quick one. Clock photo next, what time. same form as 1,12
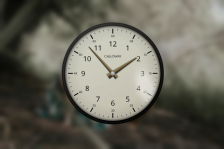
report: 1,53
